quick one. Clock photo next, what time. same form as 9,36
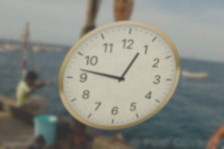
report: 12,47
